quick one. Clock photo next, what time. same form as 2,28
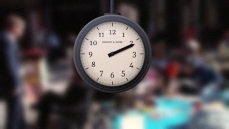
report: 2,11
